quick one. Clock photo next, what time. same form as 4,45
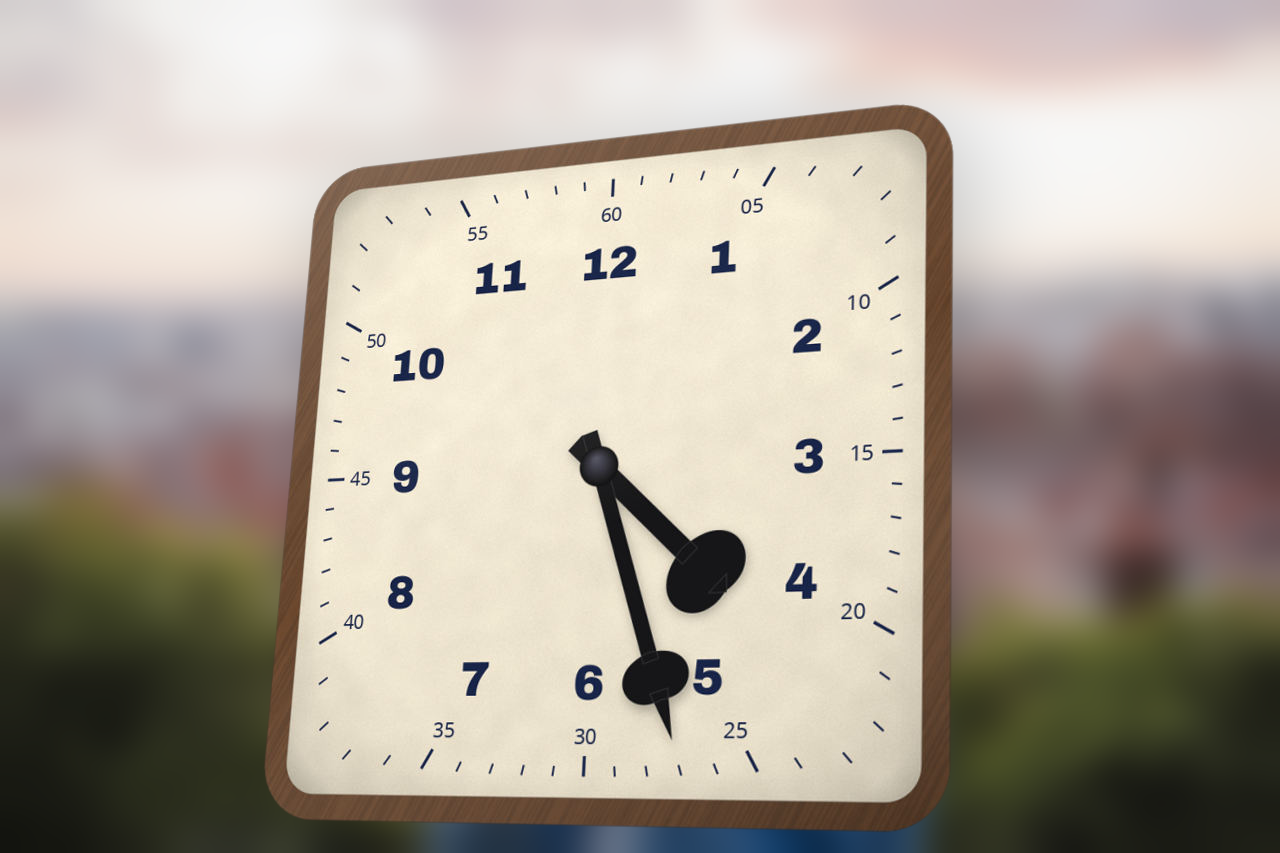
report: 4,27
